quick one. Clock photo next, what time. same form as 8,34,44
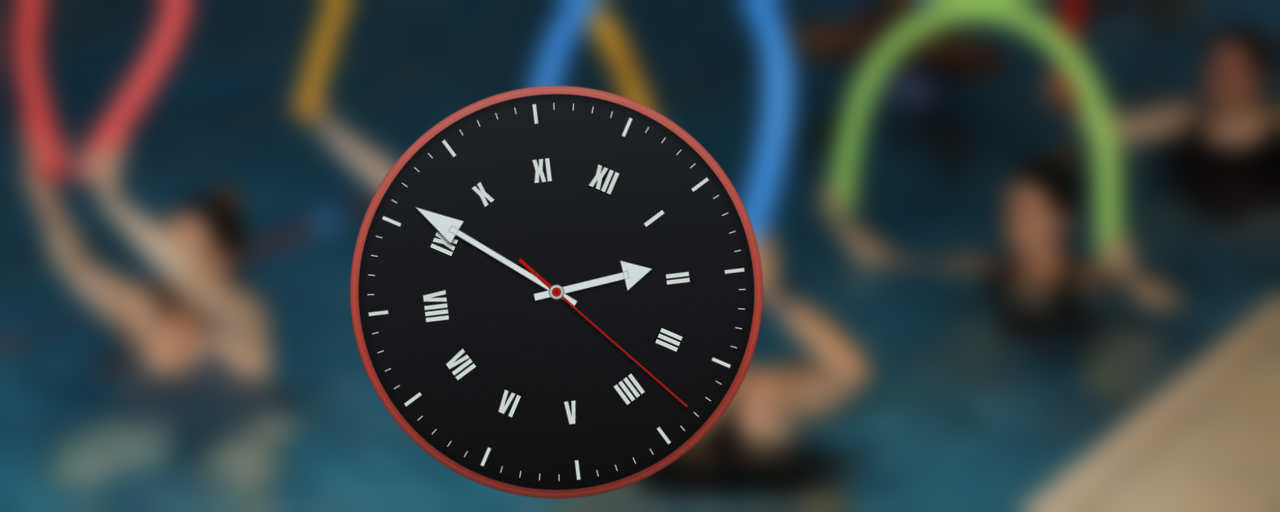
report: 1,46,18
